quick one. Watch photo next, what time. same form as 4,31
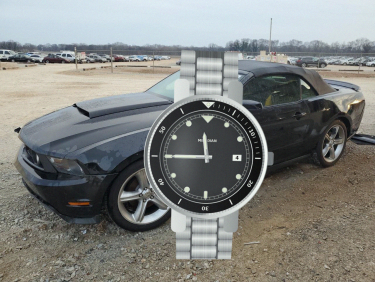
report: 11,45
